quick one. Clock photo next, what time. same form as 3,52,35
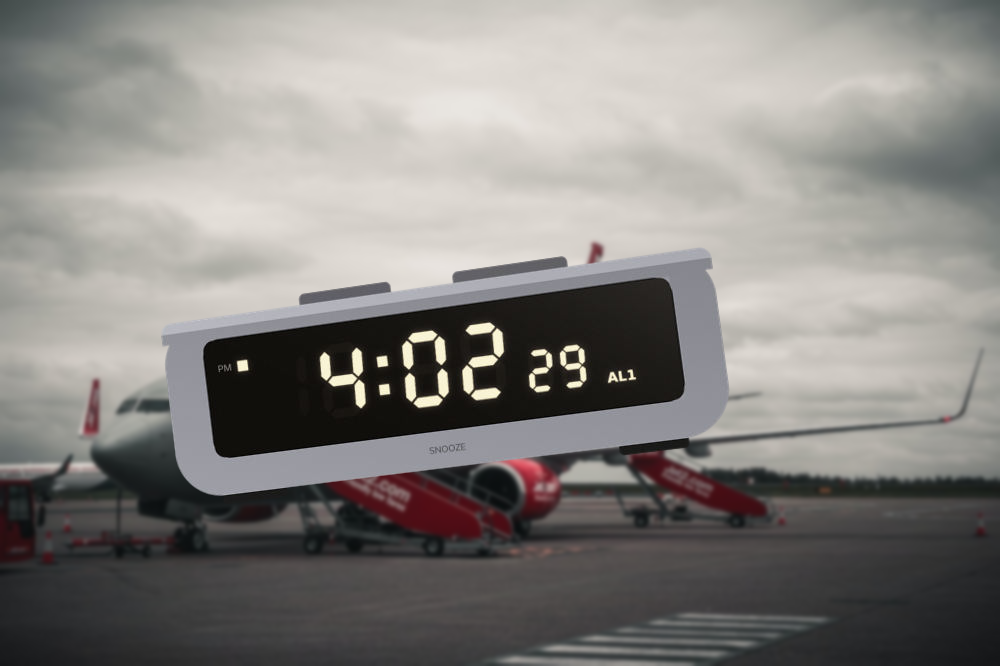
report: 4,02,29
